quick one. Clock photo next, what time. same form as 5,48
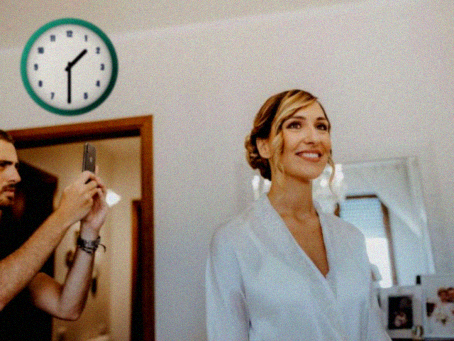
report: 1,30
